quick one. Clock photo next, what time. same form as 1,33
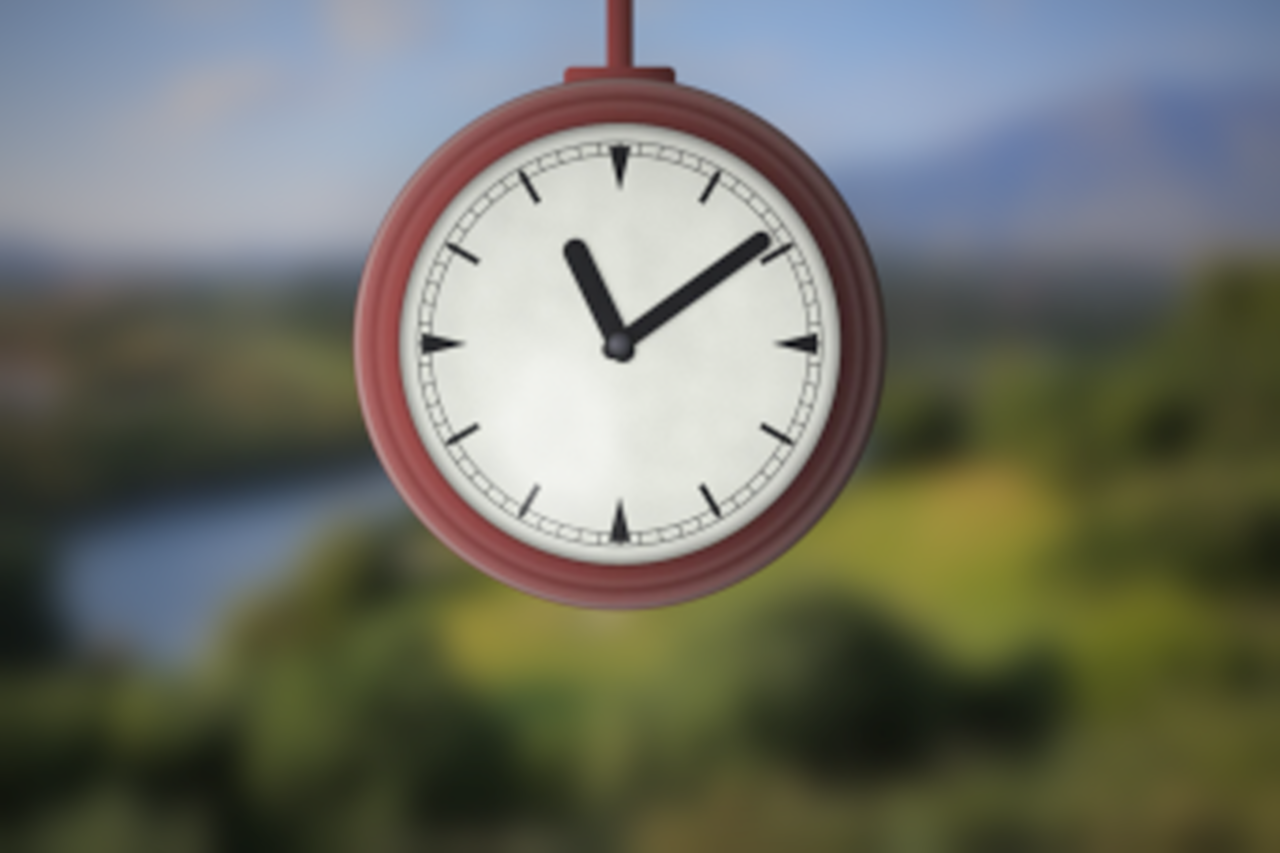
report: 11,09
